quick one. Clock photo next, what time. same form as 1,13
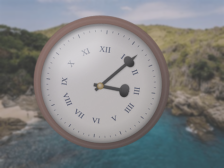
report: 3,07
